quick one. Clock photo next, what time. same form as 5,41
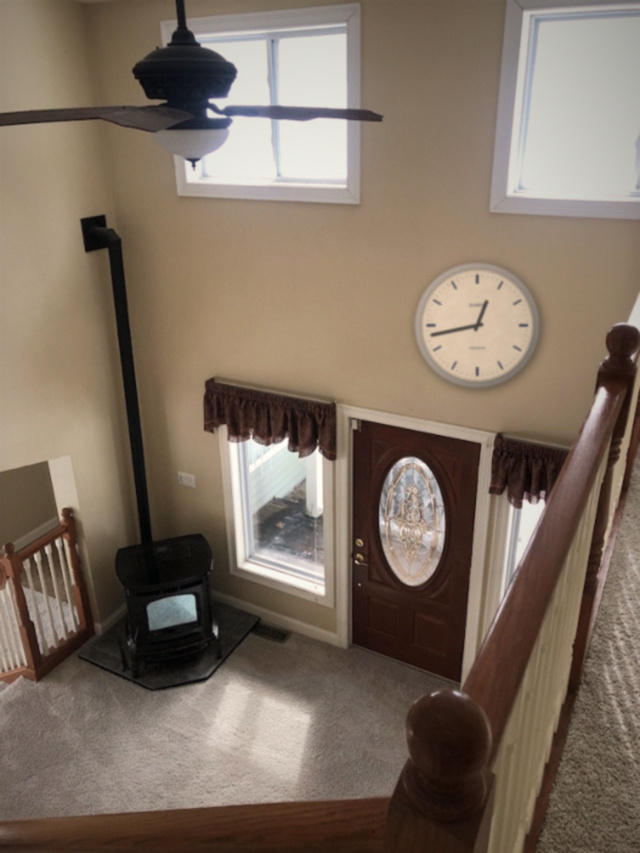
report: 12,43
